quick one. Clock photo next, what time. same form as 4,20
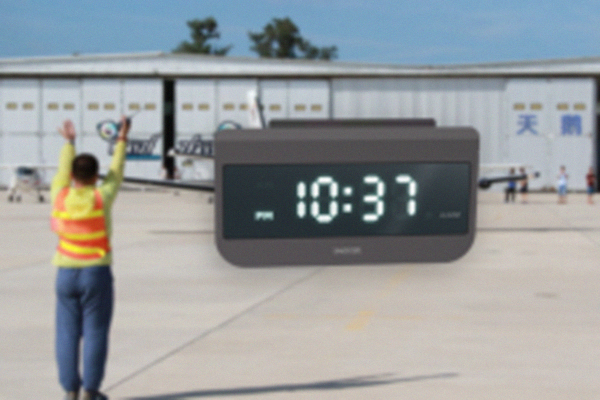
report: 10,37
